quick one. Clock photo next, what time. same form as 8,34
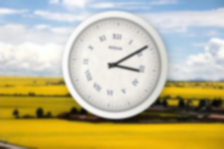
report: 3,09
